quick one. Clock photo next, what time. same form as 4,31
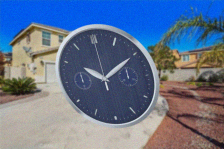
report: 10,10
